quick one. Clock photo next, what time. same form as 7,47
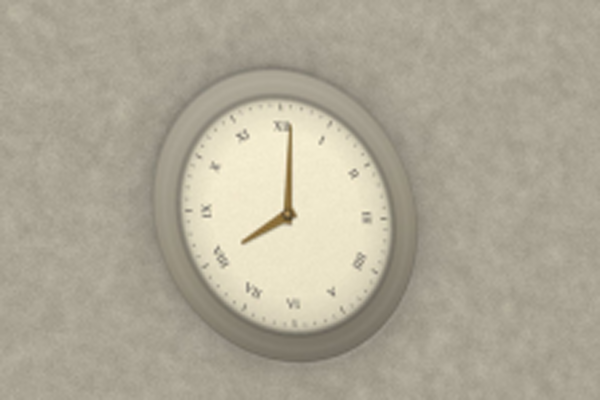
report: 8,01
